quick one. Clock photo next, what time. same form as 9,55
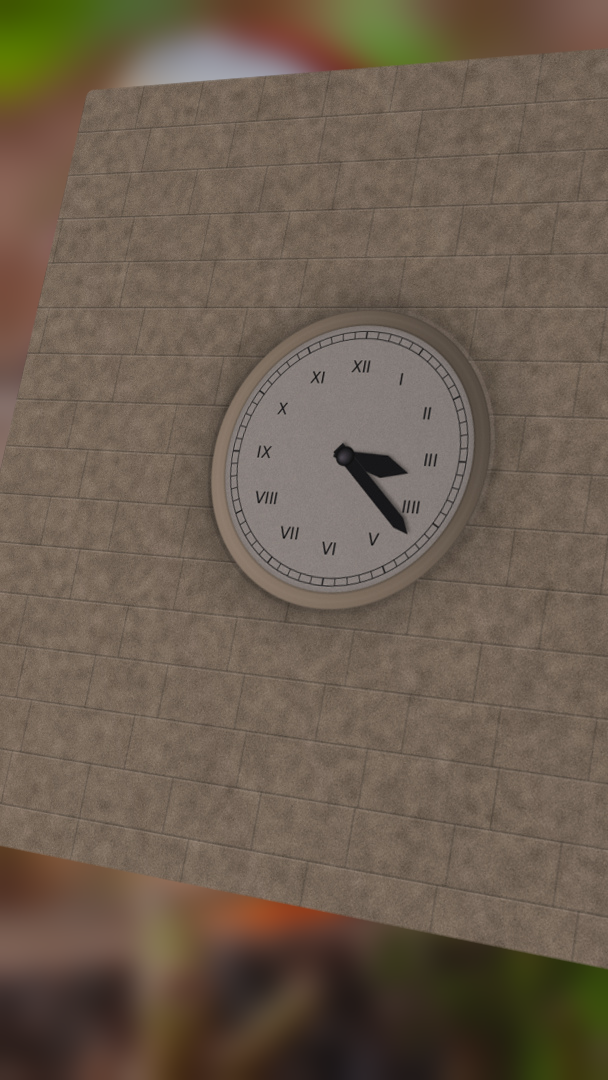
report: 3,22
